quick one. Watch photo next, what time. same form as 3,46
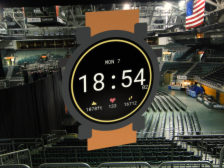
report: 18,54
